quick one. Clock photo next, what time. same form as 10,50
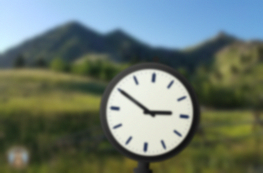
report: 2,50
